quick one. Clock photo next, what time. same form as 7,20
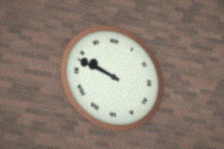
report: 9,48
